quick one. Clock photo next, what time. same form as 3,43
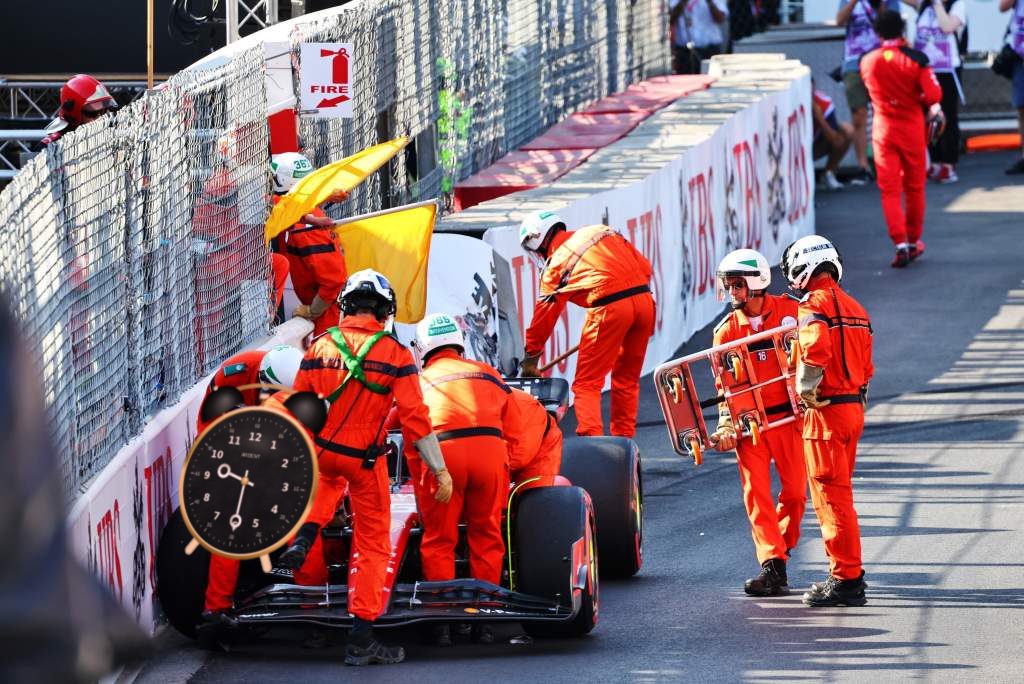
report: 9,30
